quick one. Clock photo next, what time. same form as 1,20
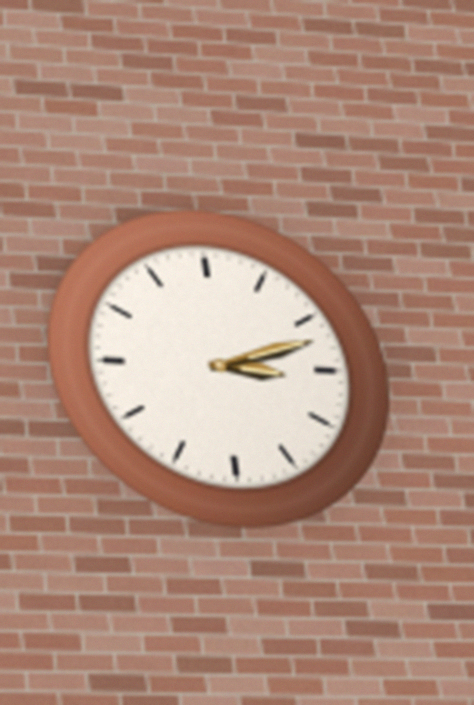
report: 3,12
